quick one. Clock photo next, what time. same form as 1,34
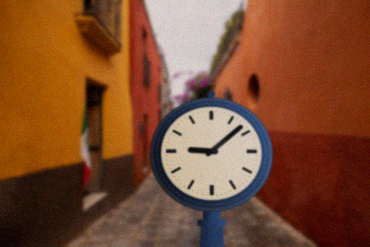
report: 9,08
